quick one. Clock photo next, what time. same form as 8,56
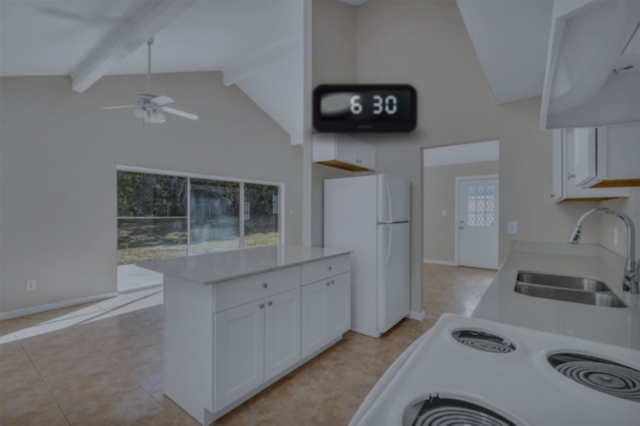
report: 6,30
